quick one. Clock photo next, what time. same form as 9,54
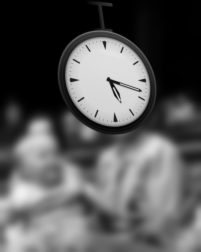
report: 5,18
